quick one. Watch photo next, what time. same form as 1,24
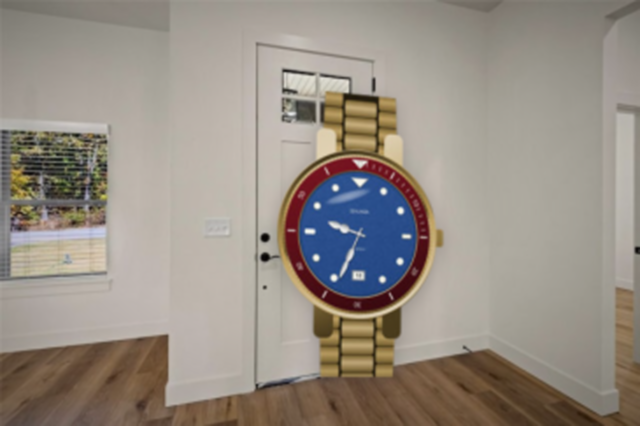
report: 9,34
